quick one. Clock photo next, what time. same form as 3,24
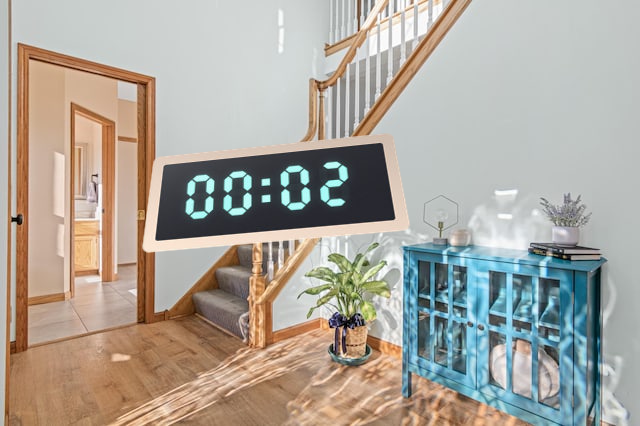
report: 0,02
